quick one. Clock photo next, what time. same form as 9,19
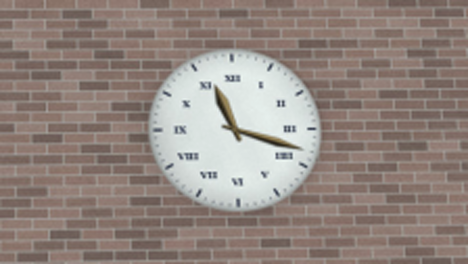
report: 11,18
